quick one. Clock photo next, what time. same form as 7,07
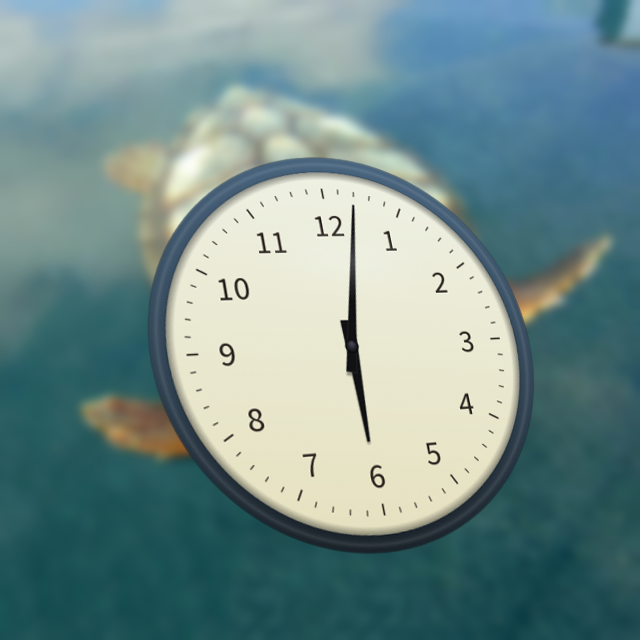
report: 6,02
